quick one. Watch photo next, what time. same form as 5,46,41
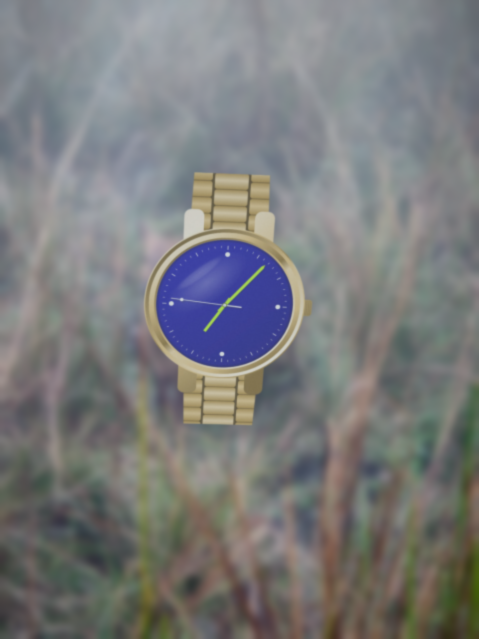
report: 7,06,46
